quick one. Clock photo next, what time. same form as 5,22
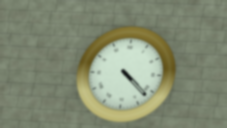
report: 4,22
